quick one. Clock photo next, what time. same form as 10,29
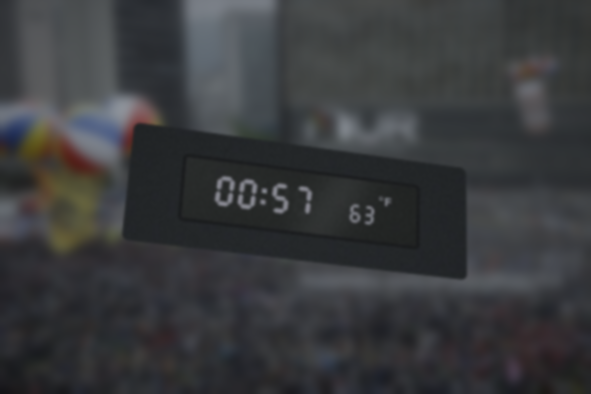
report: 0,57
